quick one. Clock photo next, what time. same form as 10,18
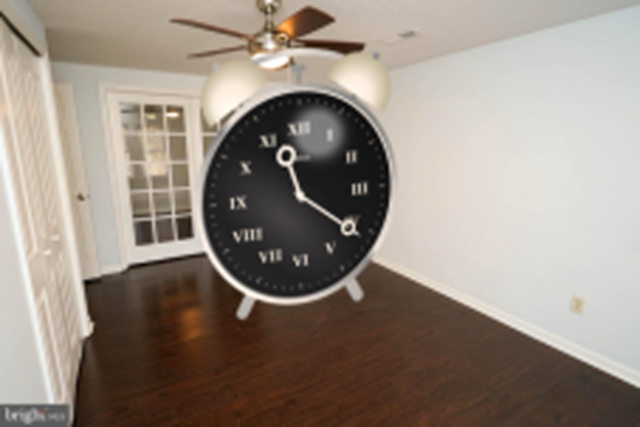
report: 11,21
